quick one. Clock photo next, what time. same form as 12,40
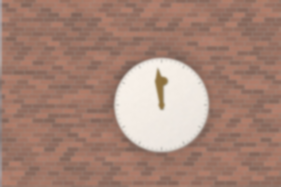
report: 11,59
